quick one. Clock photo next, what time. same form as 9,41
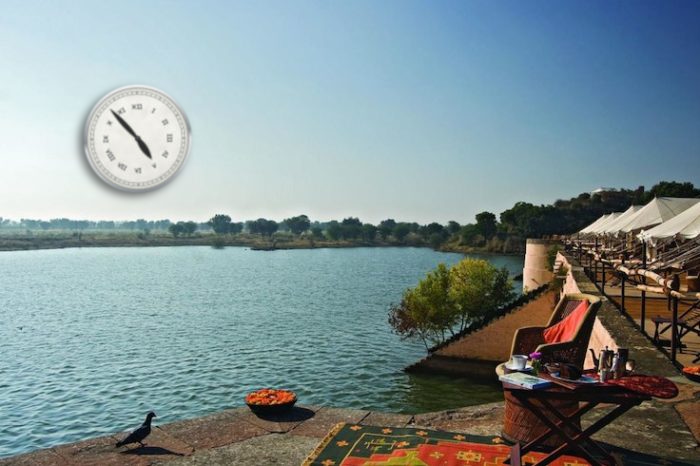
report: 4,53
